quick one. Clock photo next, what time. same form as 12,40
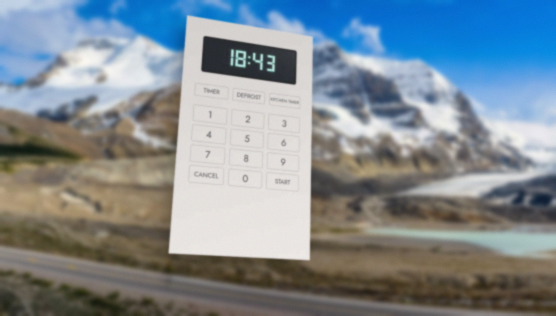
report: 18,43
